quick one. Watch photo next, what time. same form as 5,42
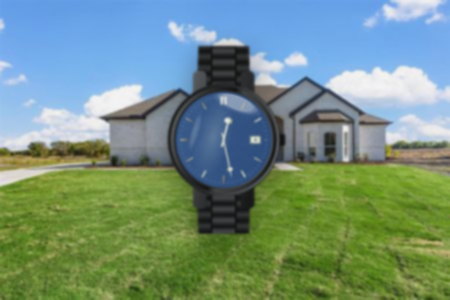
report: 12,28
